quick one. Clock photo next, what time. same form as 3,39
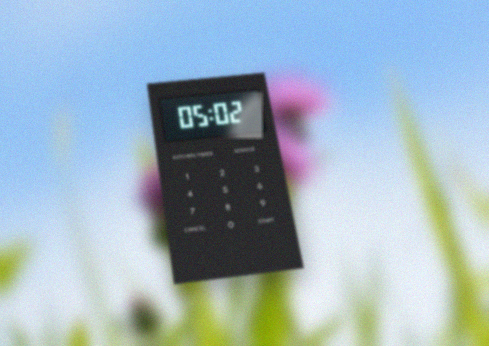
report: 5,02
